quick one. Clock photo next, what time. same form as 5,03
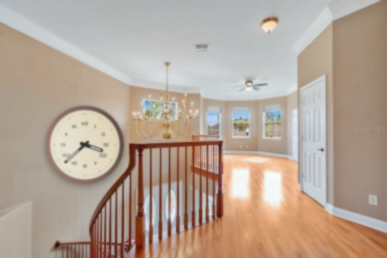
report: 3,38
